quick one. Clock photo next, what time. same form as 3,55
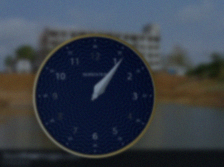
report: 1,06
